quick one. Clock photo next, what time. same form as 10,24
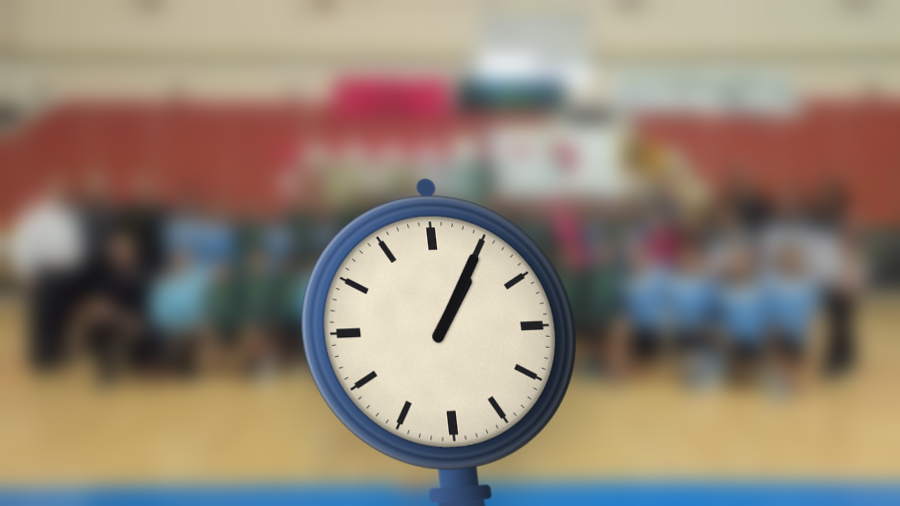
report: 1,05
